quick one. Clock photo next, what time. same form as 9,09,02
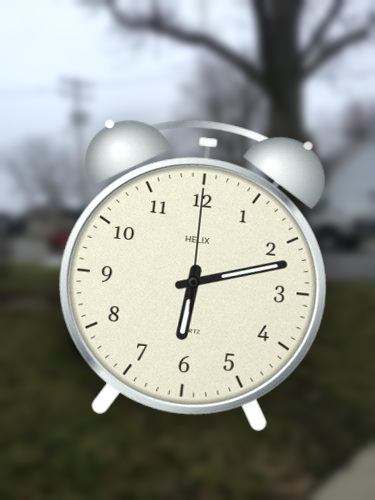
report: 6,12,00
